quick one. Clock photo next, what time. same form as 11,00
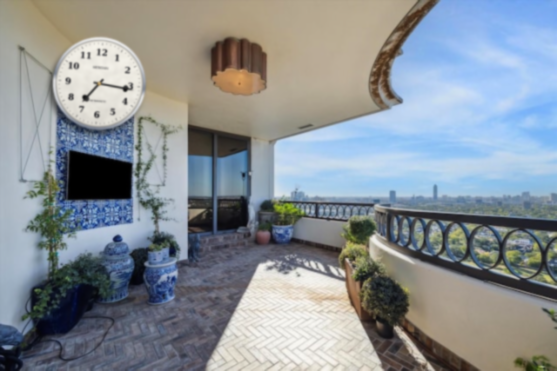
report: 7,16
